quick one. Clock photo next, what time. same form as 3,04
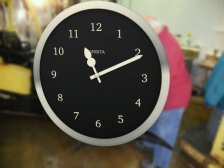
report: 11,11
